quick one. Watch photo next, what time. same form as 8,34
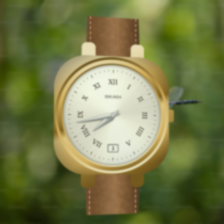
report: 7,43
